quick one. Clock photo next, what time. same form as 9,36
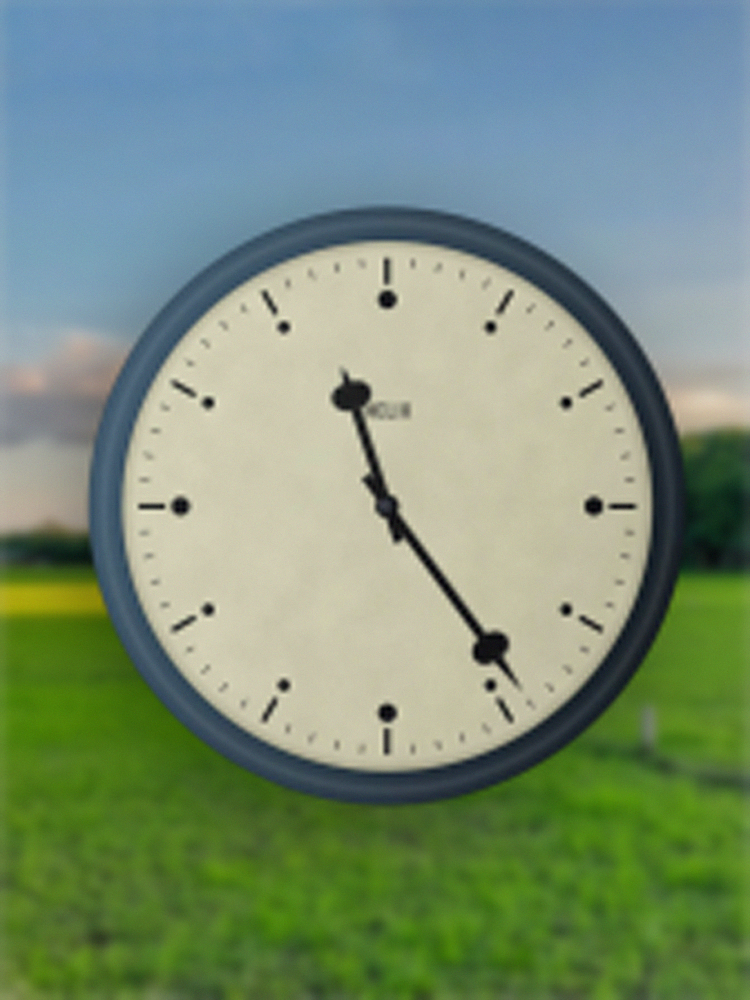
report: 11,24
